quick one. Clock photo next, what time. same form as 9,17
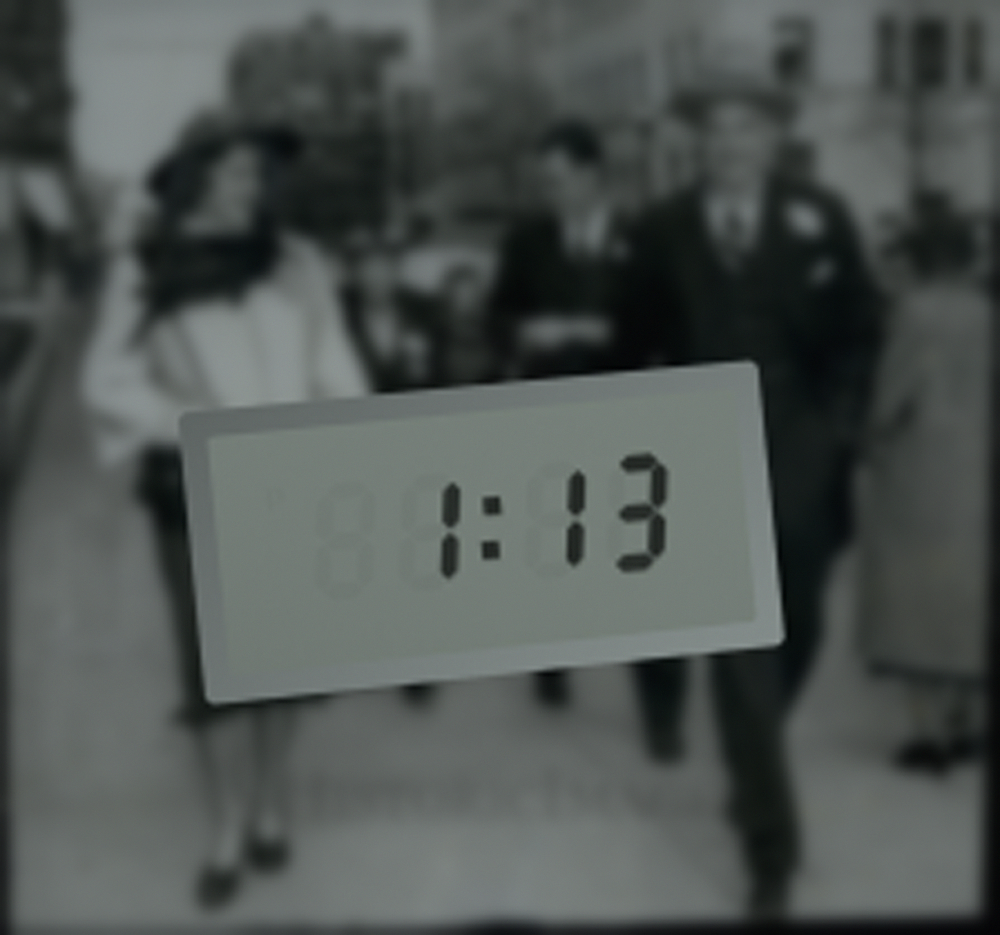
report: 1,13
